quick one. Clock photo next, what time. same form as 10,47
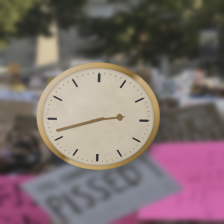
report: 2,42
